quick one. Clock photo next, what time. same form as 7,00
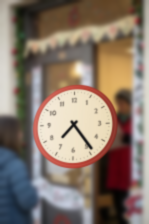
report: 7,24
